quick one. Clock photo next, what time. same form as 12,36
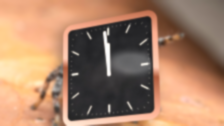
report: 11,59
